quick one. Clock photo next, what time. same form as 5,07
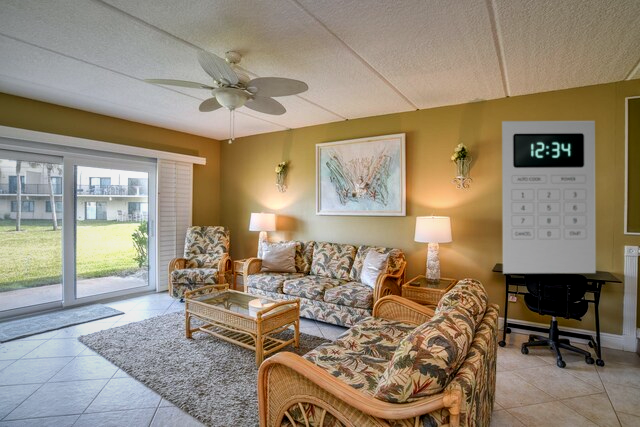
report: 12,34
